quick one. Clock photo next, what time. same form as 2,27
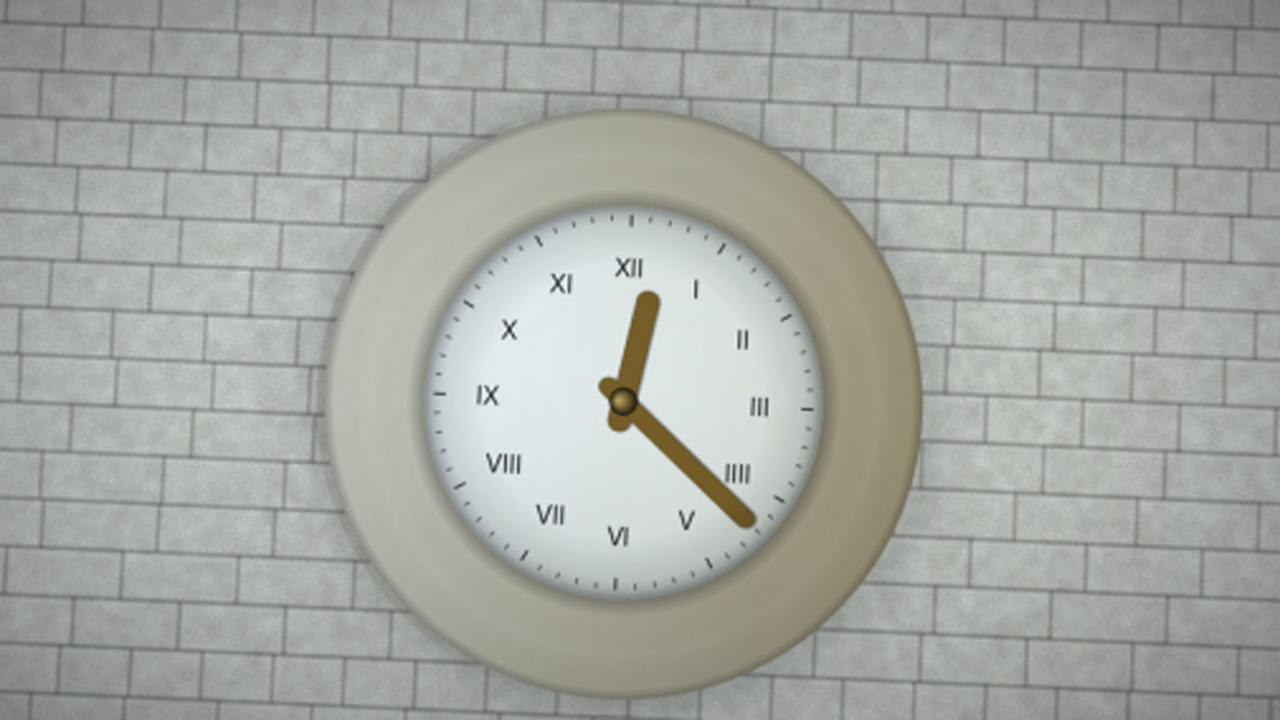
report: 12,22
